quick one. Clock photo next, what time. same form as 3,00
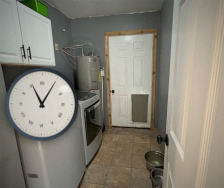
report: 11,05
